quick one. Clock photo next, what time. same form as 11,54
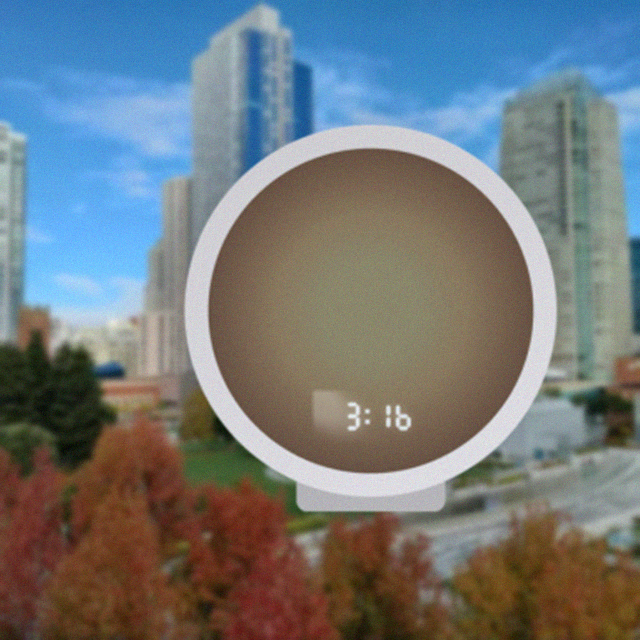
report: 3,16
